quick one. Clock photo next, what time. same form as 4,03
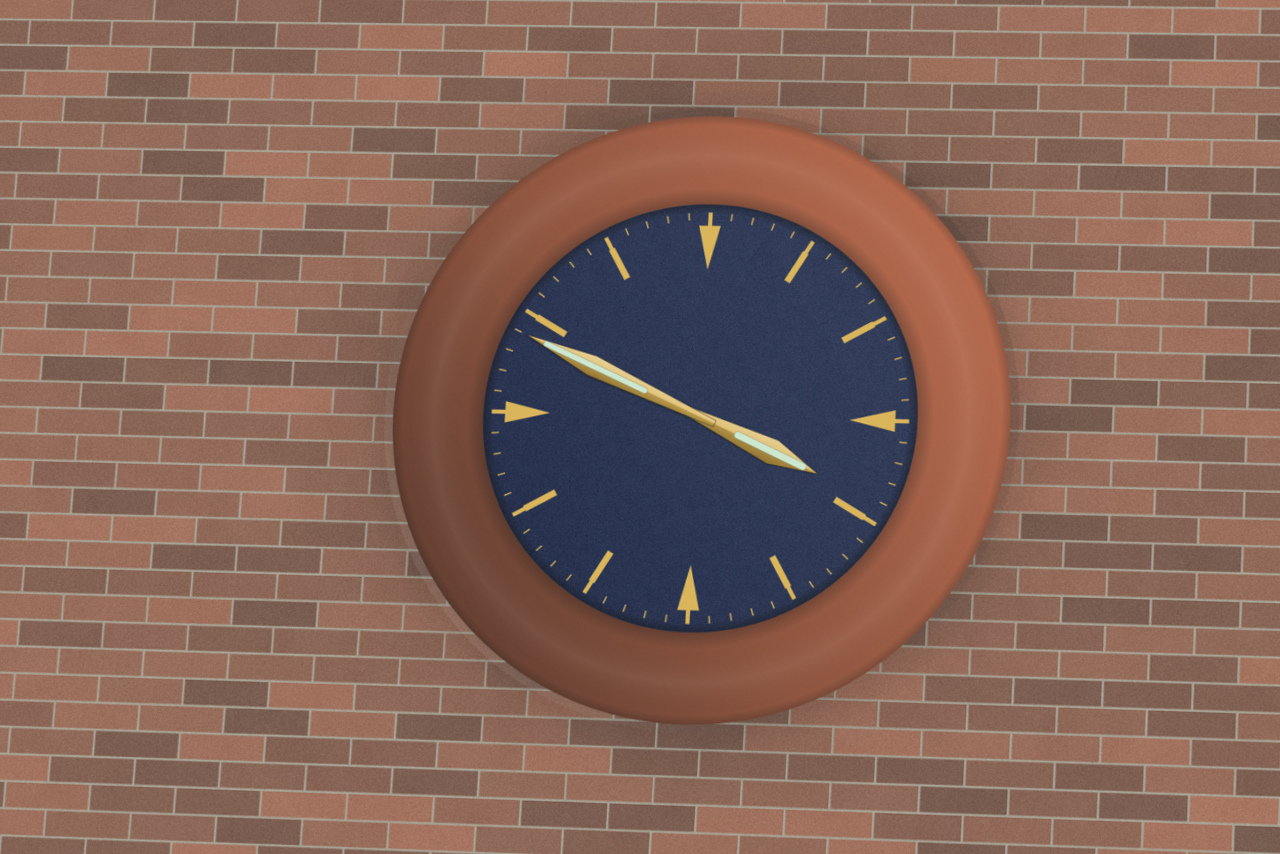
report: 3,49
